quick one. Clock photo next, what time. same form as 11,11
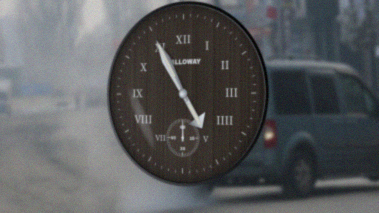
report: 4,55
